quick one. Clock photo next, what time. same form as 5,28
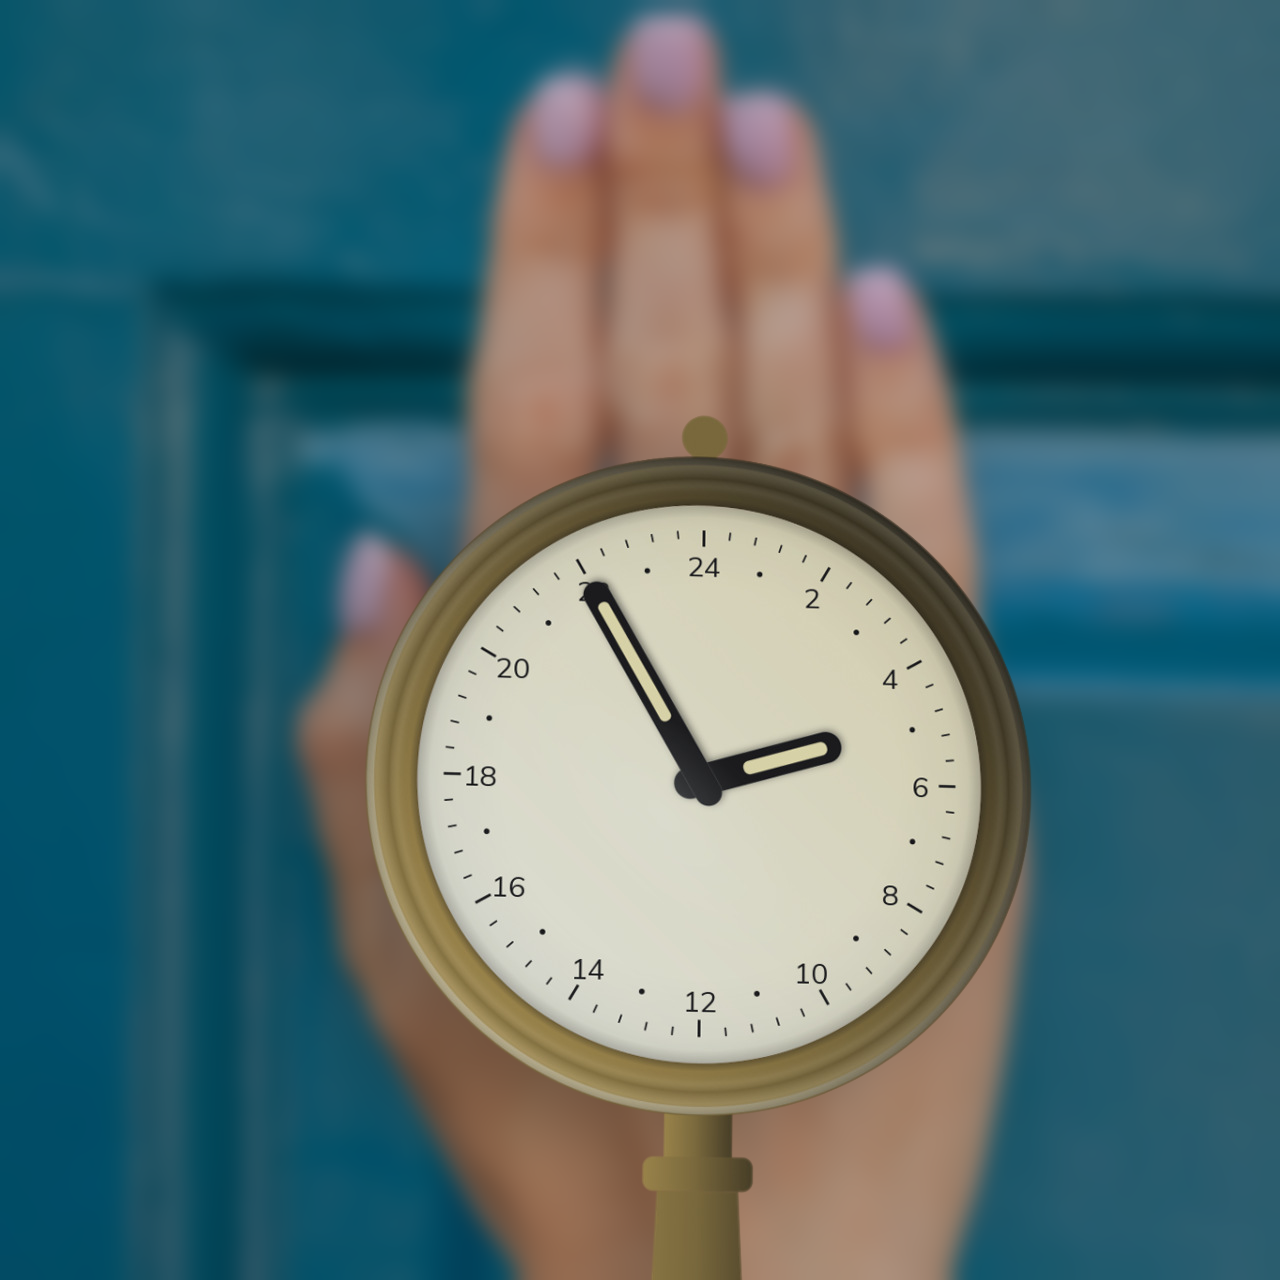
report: 4,55
